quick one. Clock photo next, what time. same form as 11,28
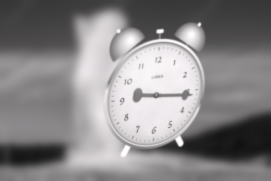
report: 9,16
